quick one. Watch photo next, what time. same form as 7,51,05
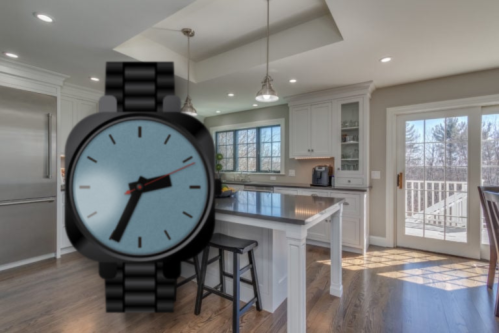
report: 2,34,11
